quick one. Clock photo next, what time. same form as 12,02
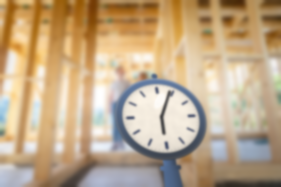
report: 6,04
